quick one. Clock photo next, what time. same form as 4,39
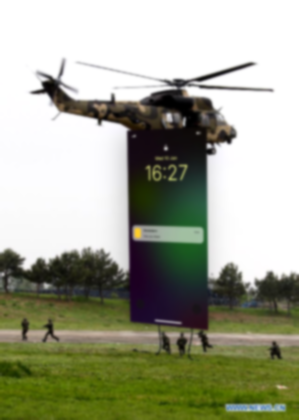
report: 16,27
